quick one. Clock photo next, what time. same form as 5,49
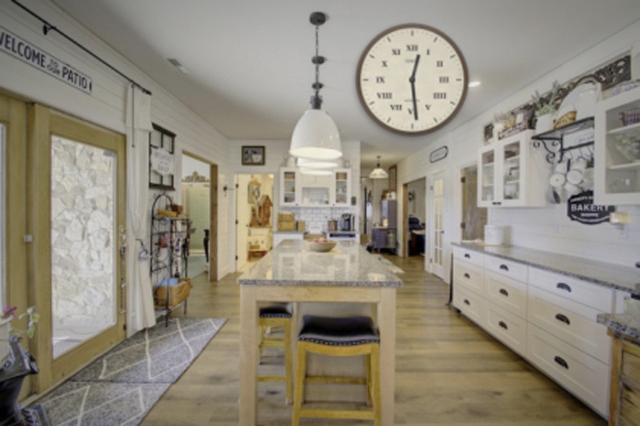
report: 12,29
